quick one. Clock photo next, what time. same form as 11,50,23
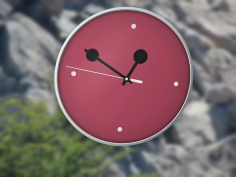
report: 12,49,46
